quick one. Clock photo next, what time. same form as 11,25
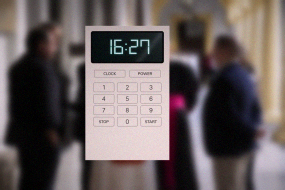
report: 16,27
